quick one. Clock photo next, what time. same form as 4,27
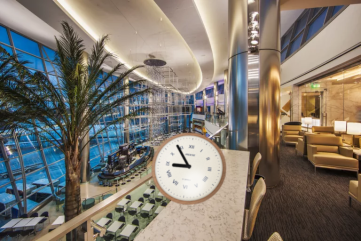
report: 8,54
